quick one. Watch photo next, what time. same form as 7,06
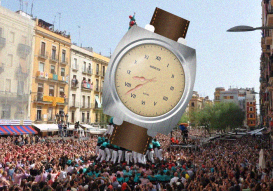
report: 8,37
